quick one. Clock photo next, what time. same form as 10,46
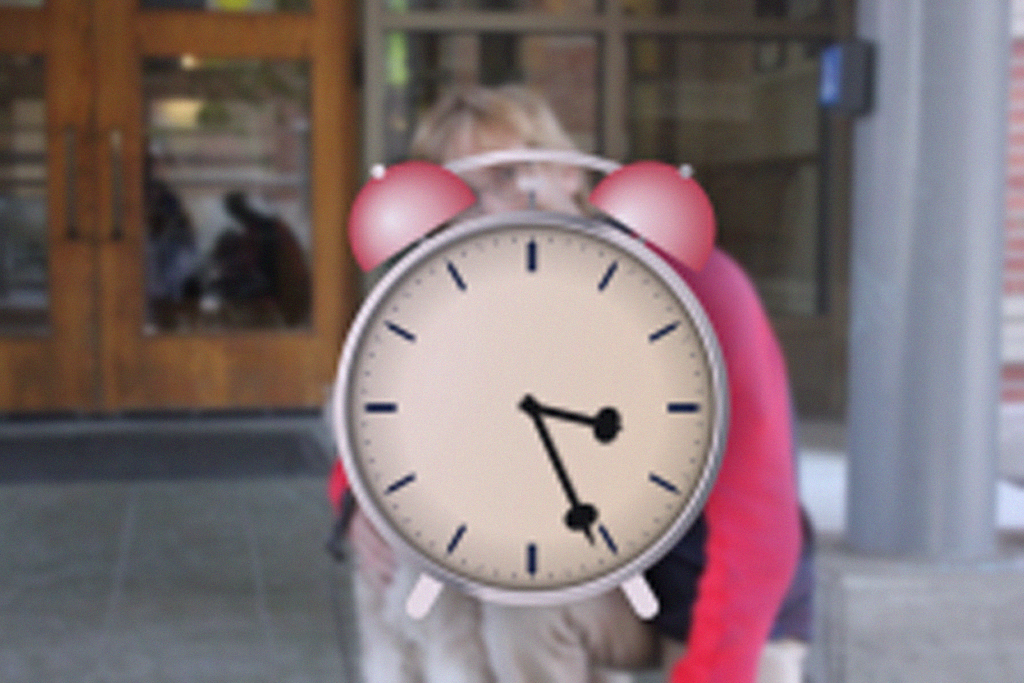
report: 3,26
